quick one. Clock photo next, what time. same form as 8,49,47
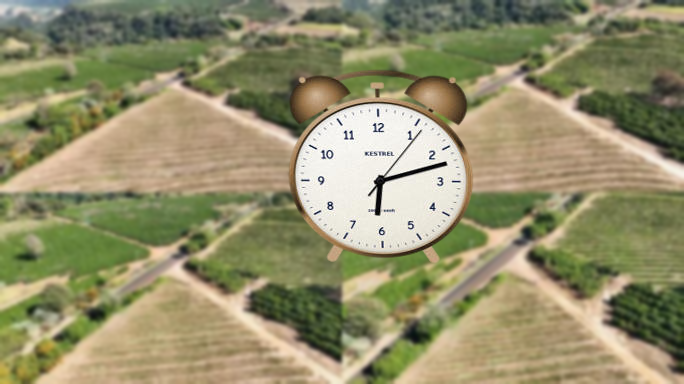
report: 6,12,06
